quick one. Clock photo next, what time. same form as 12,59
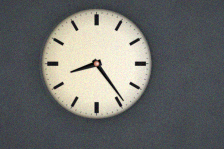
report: 8,24
